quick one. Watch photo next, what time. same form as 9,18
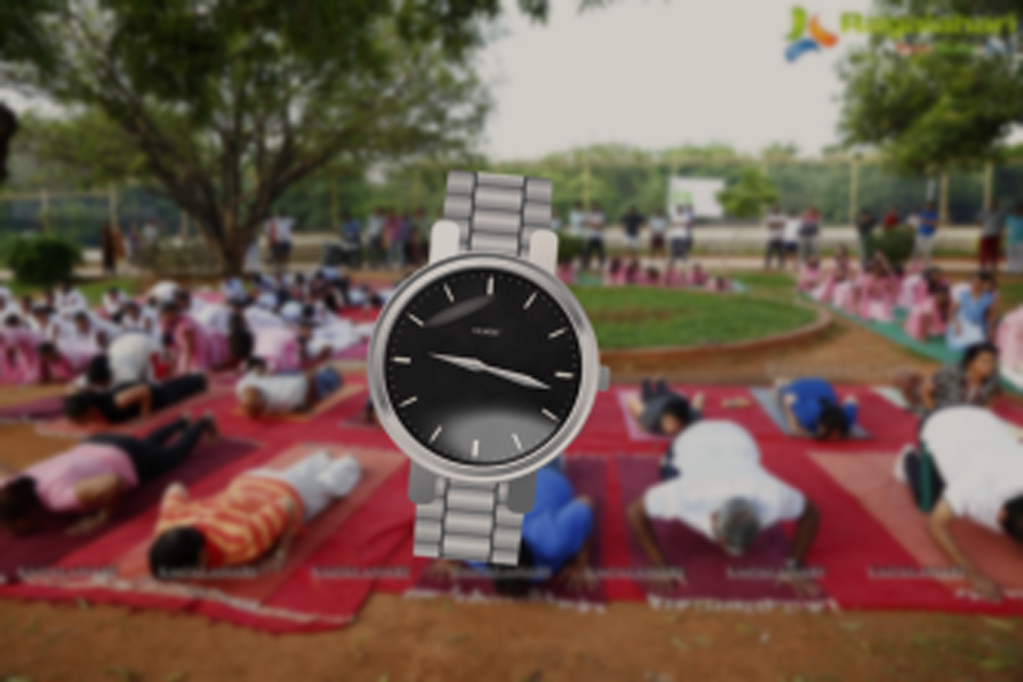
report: 9,17
